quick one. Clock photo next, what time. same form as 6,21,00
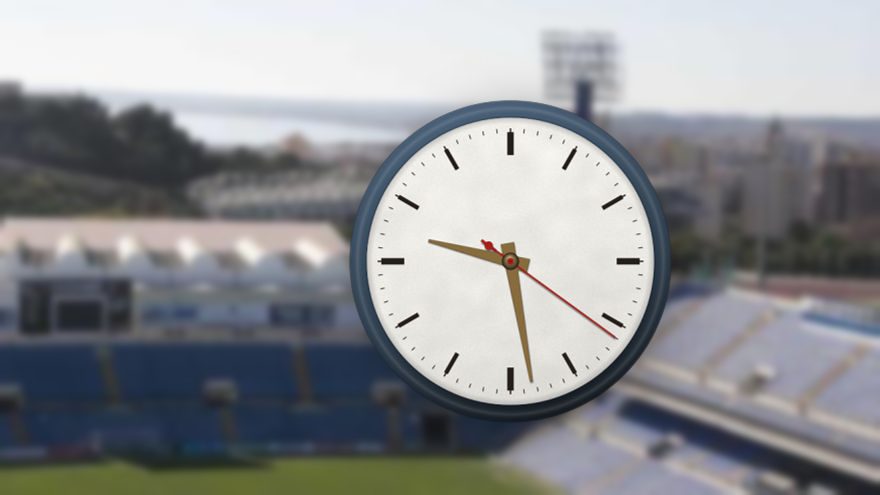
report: 9,28,21
